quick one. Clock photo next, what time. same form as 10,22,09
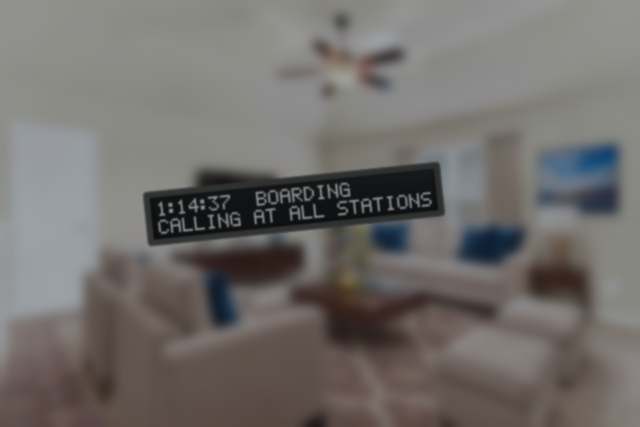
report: 1,14,37
